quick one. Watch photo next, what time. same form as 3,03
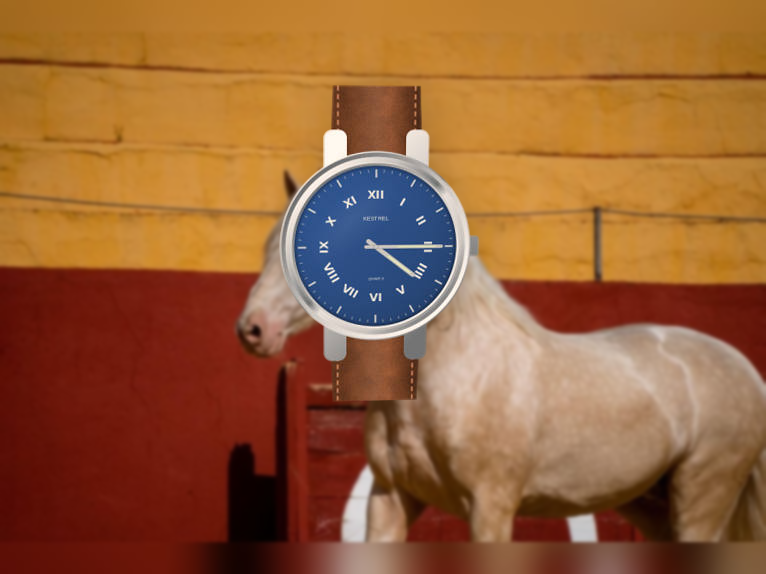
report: 4,15
